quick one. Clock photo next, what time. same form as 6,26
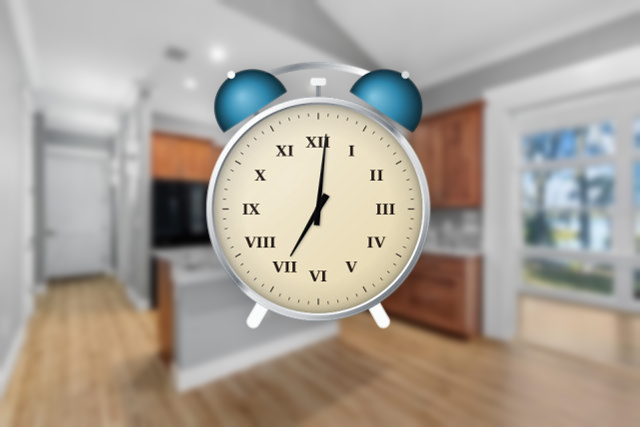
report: 7,01
